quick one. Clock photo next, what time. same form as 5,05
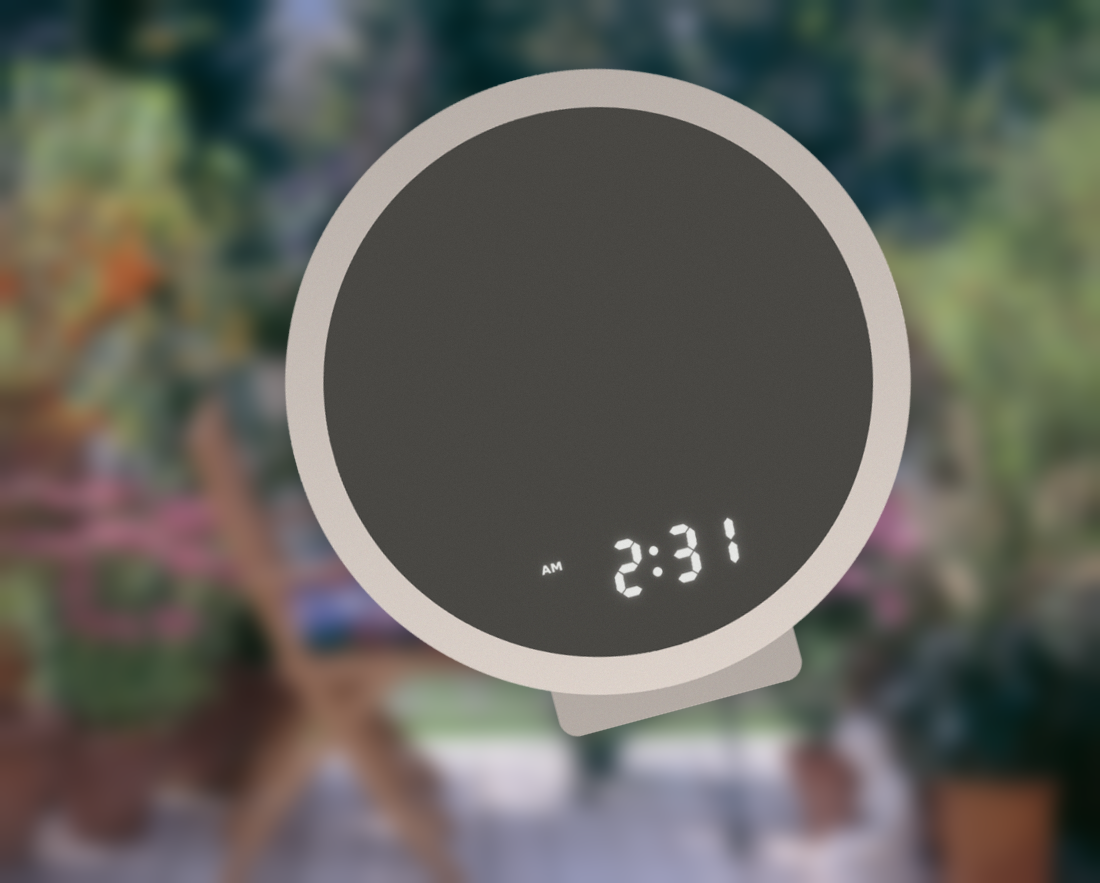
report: 2,31
